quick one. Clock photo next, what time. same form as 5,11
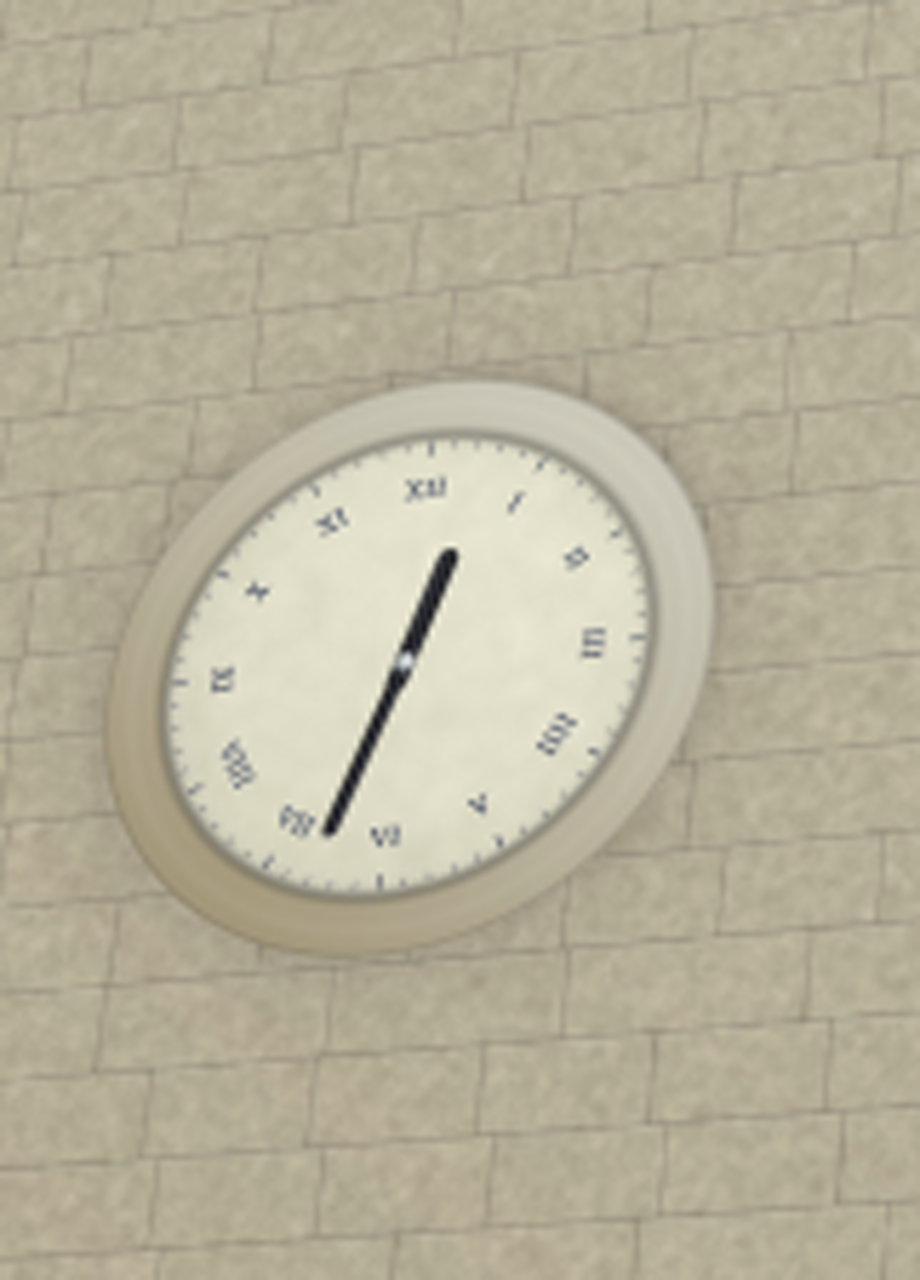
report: 12,33
